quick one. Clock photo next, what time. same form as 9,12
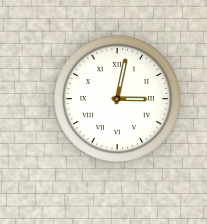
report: 3,02
